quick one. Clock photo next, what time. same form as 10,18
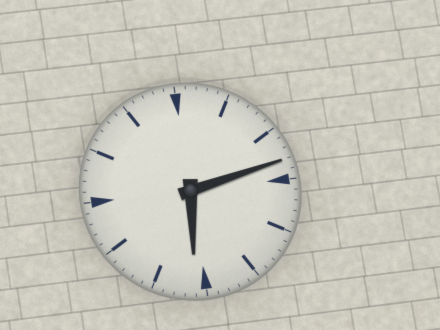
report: 6,13
